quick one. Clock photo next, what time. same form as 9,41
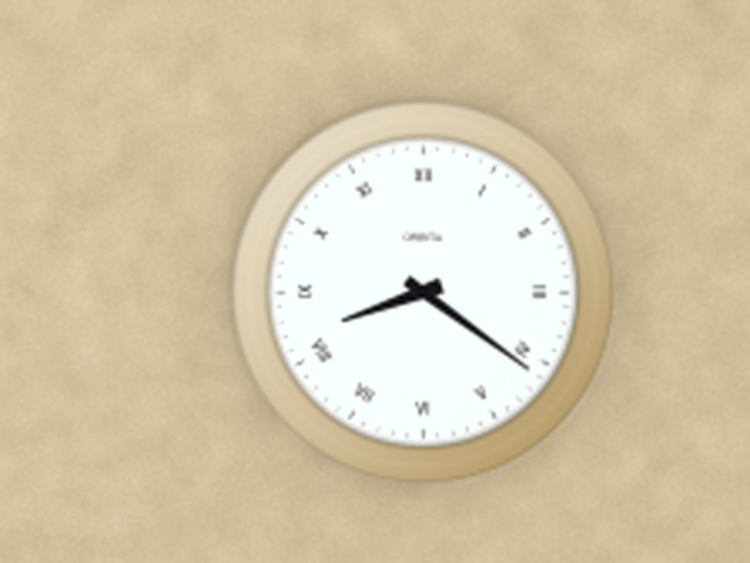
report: 8,21
